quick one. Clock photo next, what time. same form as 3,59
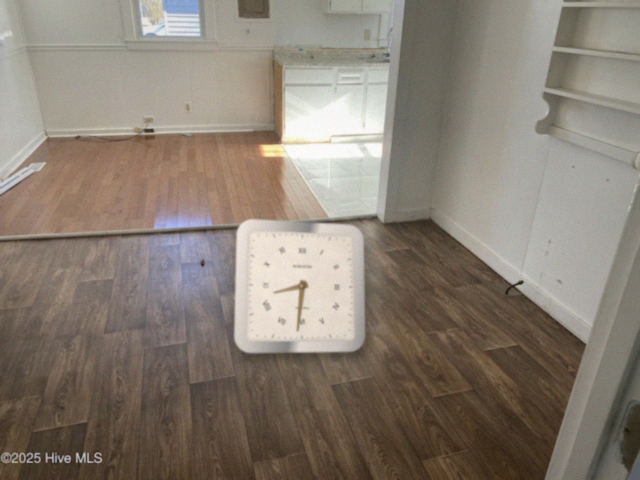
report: 8,31
